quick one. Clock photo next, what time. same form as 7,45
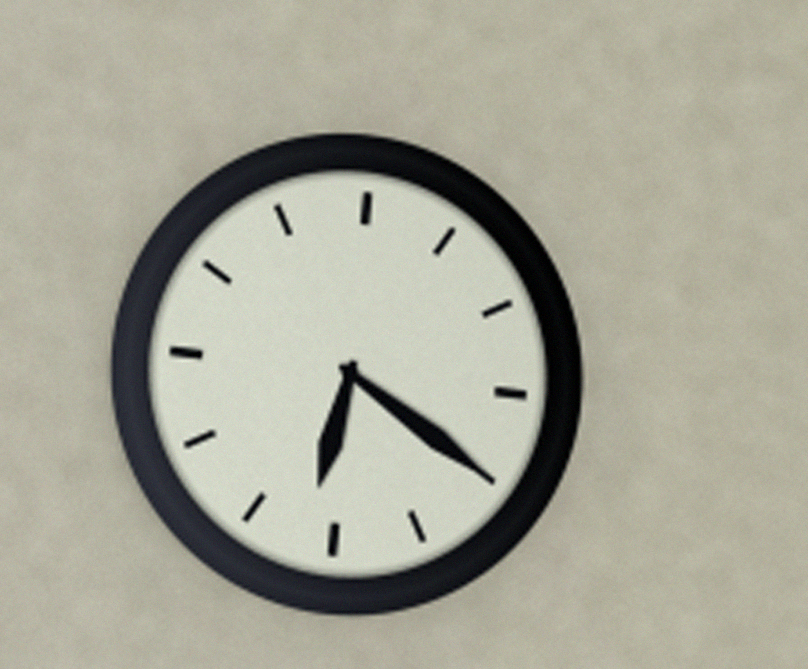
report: 6,20
